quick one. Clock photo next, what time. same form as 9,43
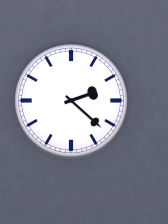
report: 2,22
